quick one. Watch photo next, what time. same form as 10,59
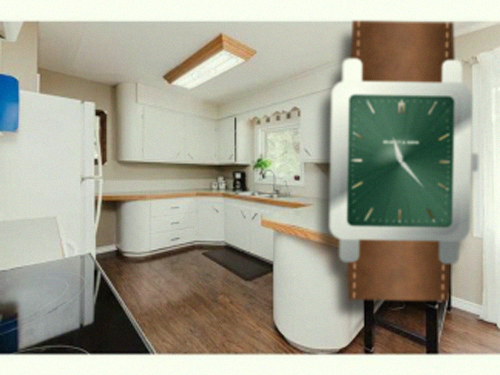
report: 11,23
